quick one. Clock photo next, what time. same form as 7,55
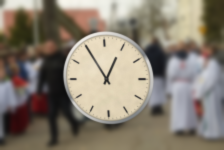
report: 12,55
